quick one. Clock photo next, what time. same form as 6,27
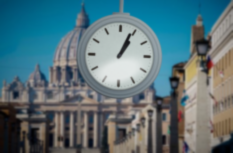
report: 1,04
